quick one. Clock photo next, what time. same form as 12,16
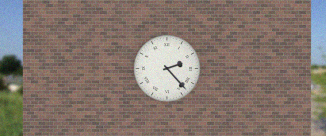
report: 2,23
